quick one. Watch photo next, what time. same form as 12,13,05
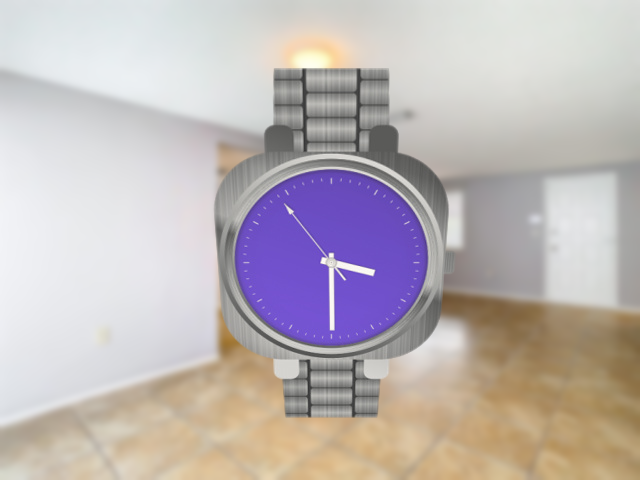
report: 3,29,54
